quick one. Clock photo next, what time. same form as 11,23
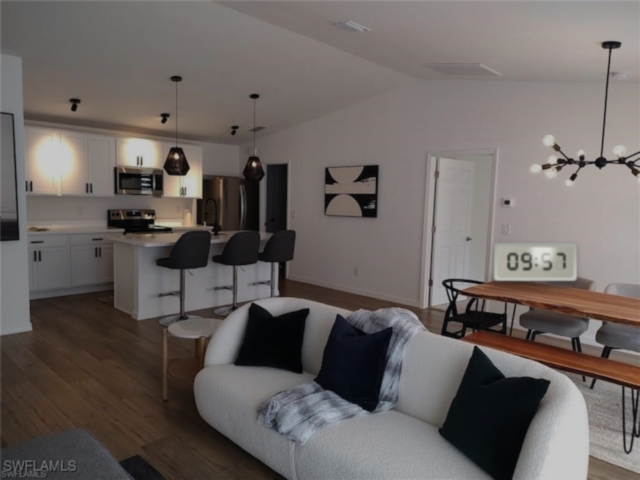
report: 9,57
